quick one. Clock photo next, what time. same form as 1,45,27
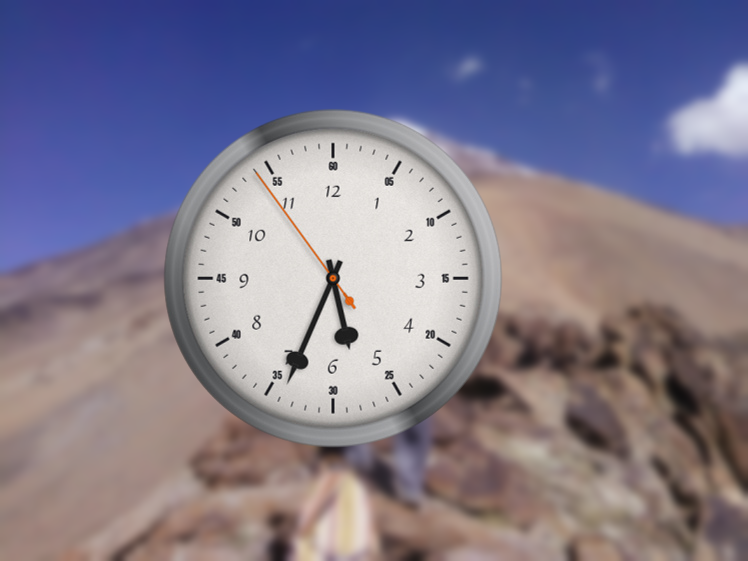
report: 5,33,54
